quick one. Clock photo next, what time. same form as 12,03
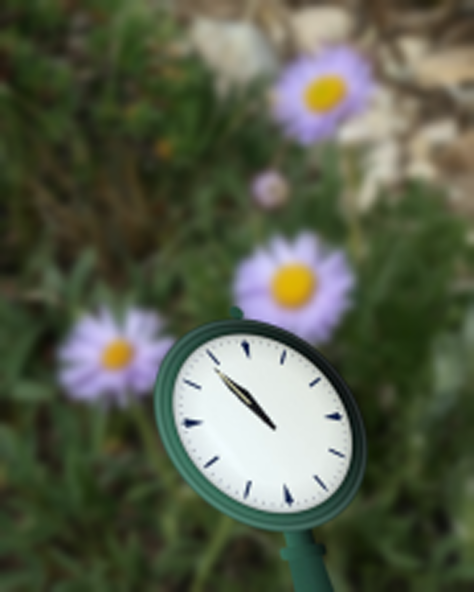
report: 10,54
